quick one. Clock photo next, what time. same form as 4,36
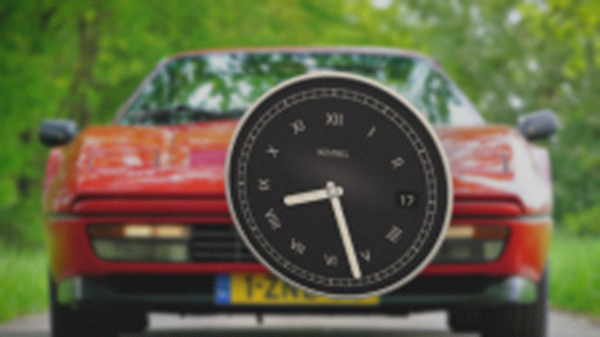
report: 8,27
